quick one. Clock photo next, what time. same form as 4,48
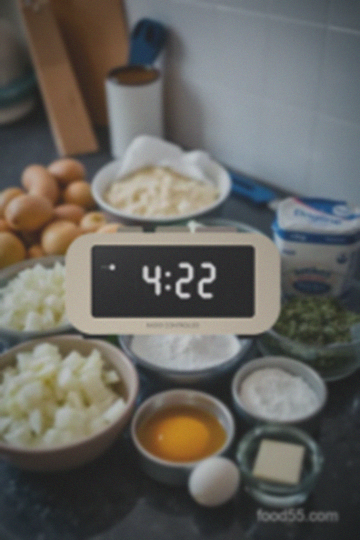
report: 4,22
